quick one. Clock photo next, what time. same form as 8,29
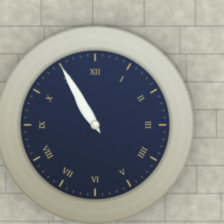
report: 10,55
